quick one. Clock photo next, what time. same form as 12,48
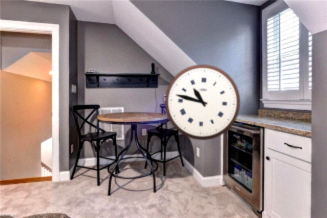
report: 10,47
